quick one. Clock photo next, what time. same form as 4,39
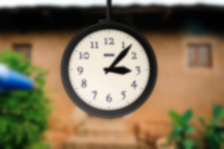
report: 3,07
